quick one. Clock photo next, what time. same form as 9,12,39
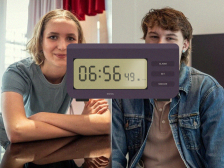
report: 6,56,49
